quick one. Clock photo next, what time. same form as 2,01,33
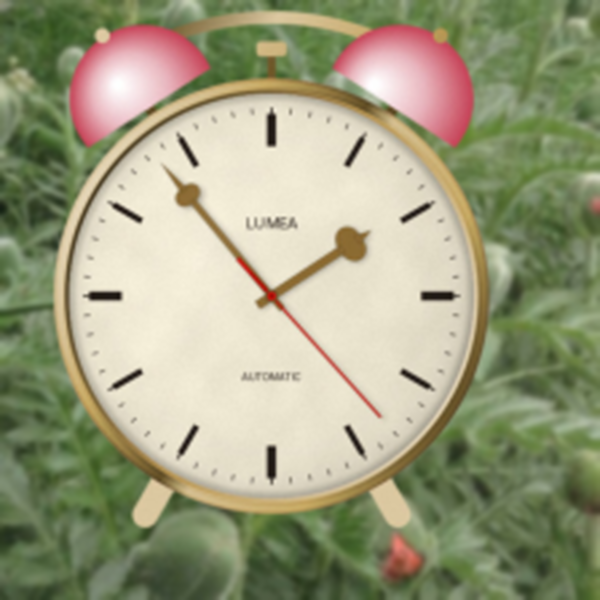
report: 1,53,23
